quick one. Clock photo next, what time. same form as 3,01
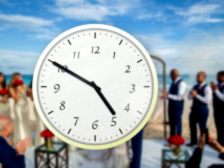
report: 4,50
